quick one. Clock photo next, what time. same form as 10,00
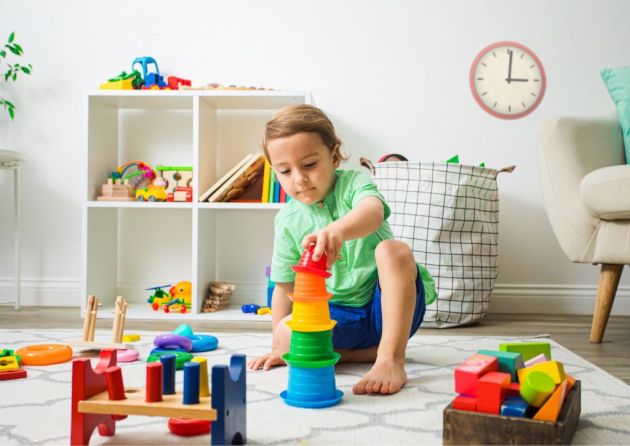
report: 3,01
